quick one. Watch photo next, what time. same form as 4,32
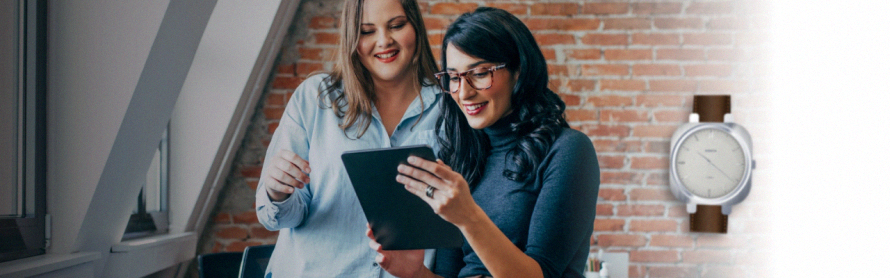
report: 10,21
